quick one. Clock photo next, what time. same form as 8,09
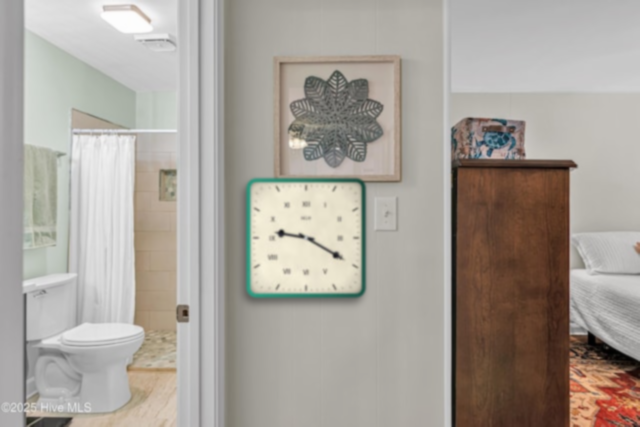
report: 9,20
